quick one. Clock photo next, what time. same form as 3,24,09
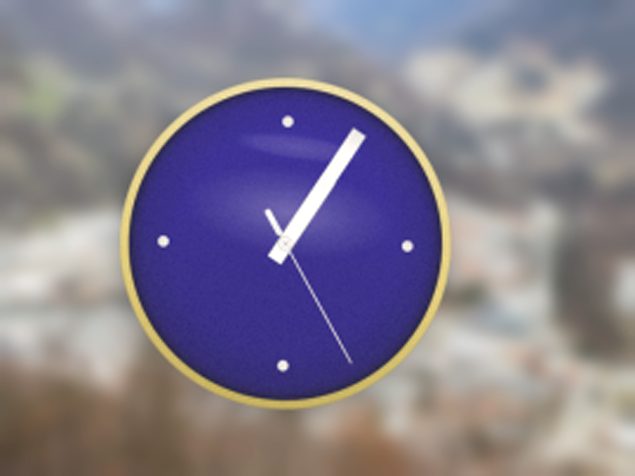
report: 1,05,25
